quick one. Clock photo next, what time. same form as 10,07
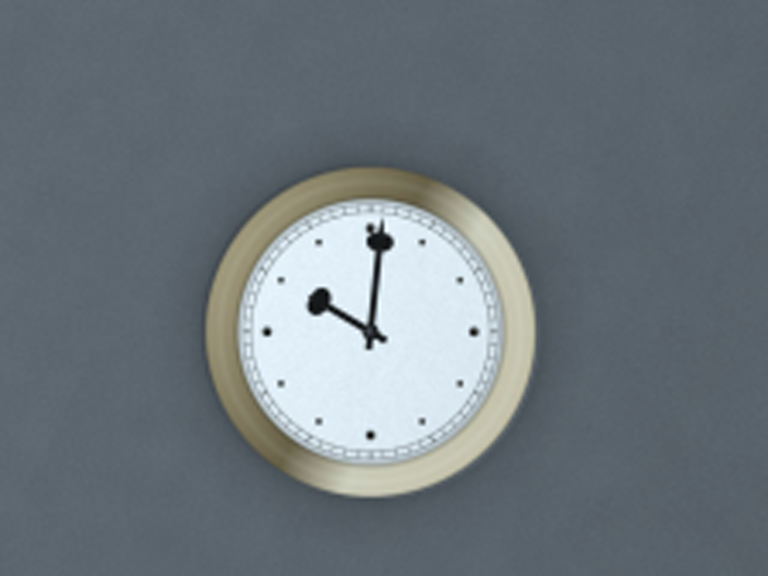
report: 10,01
